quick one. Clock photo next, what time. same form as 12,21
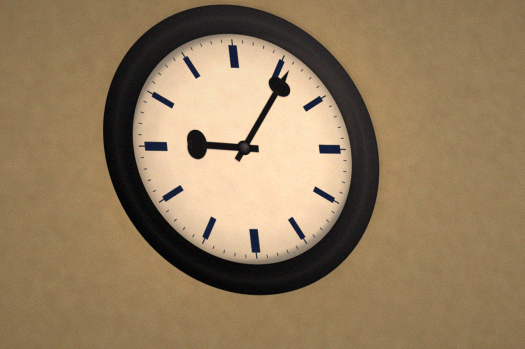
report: 9,06
